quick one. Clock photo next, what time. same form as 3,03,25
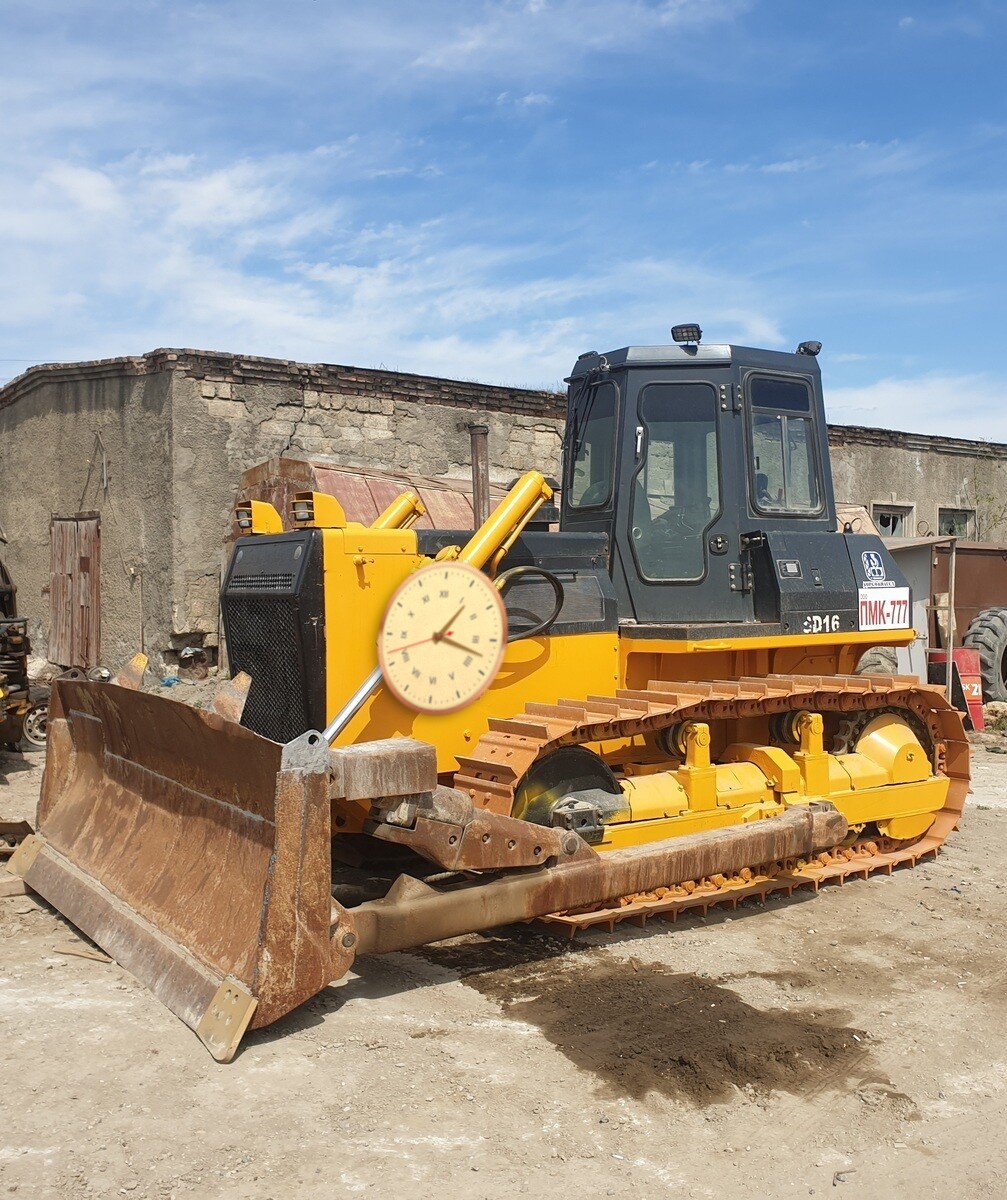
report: 1,17,42
